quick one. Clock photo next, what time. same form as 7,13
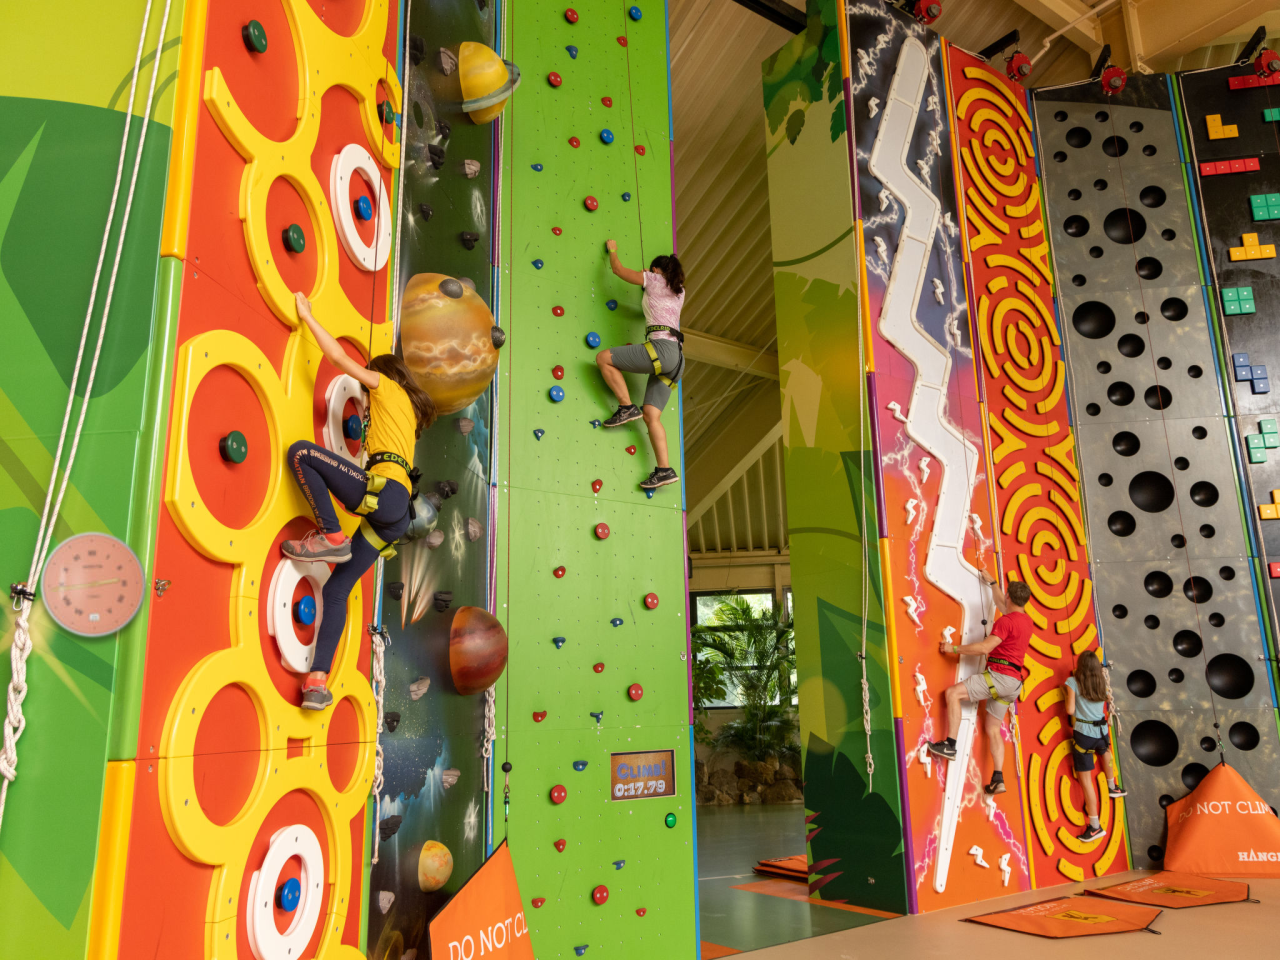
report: 2,44
